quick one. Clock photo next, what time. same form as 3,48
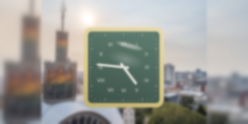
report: 4,46
